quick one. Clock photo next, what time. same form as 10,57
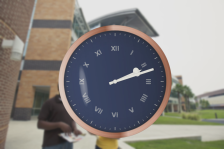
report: 2,12
